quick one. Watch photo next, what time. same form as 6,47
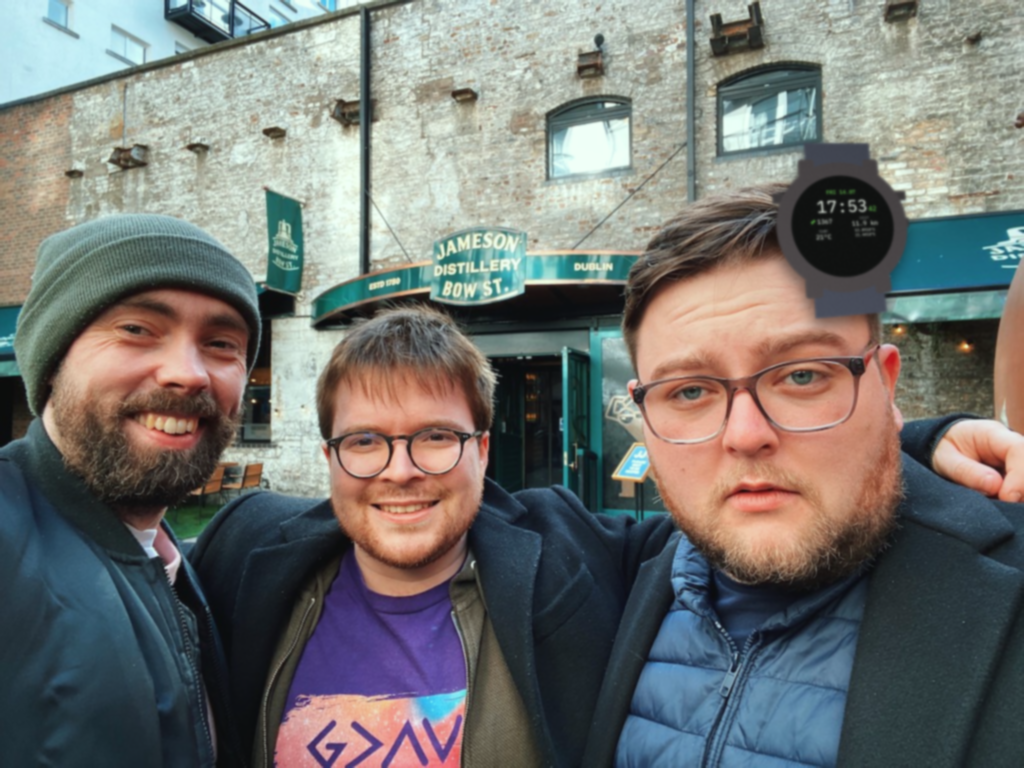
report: 17,53
